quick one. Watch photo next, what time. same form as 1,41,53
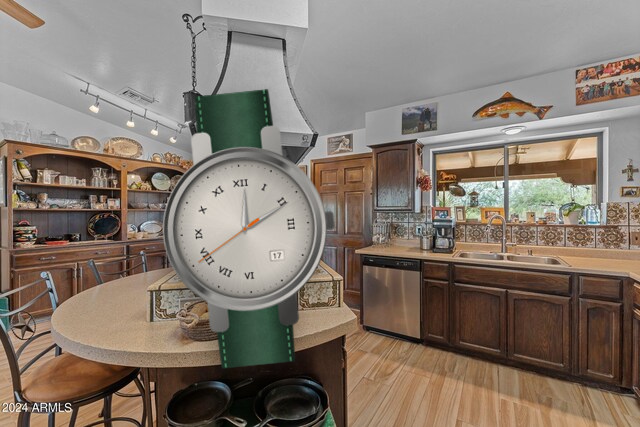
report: 12,10,40
